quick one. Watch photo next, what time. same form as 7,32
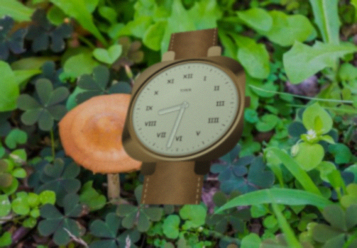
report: 8,32
